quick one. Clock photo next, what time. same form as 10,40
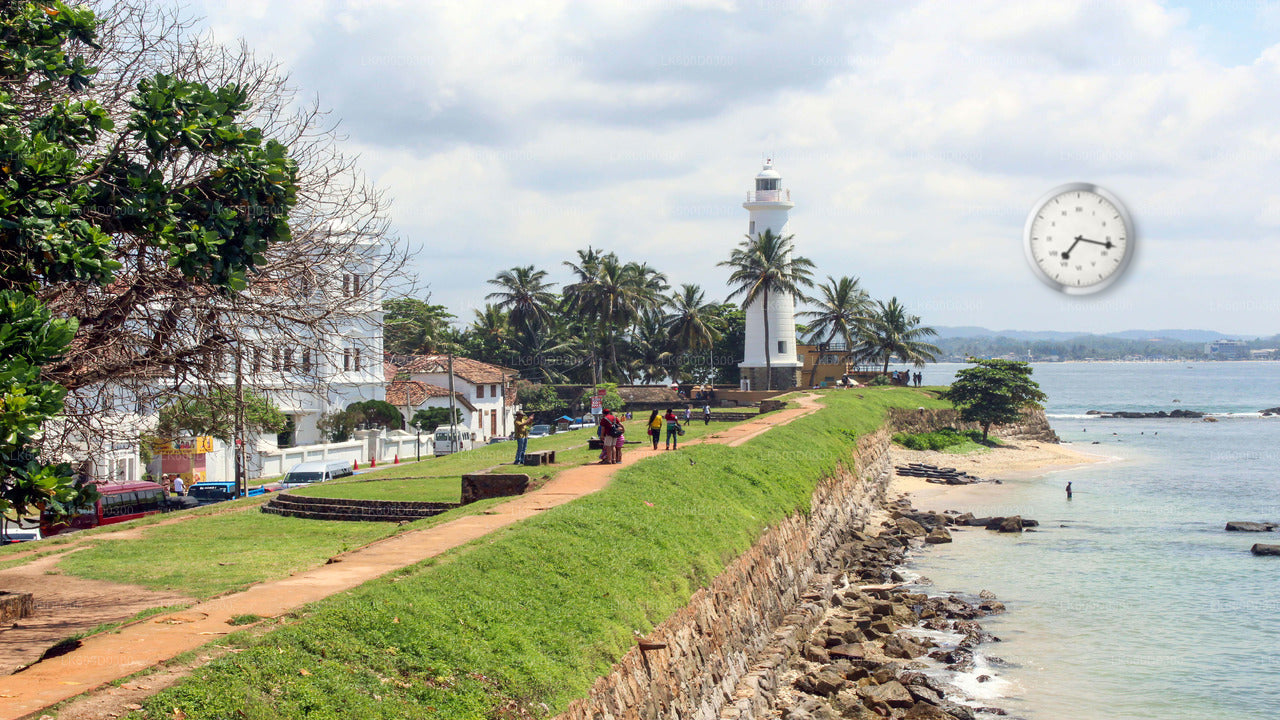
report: 7,17
